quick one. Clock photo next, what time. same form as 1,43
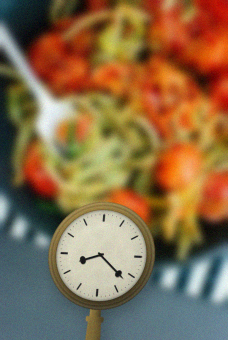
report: 8,22
